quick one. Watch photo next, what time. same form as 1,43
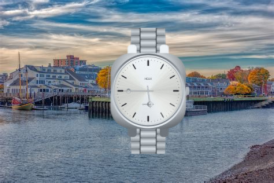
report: 5,45
